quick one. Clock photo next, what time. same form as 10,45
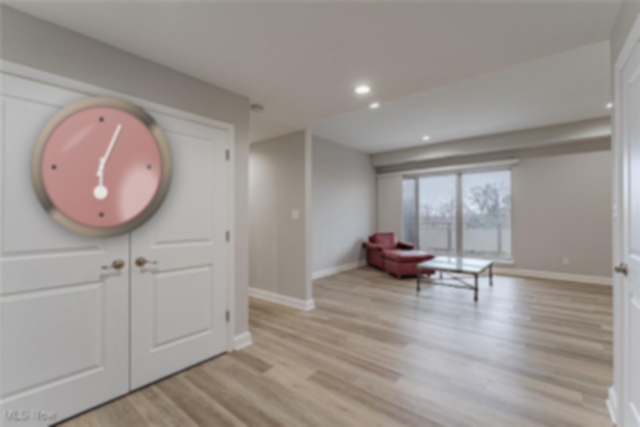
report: 6,04
